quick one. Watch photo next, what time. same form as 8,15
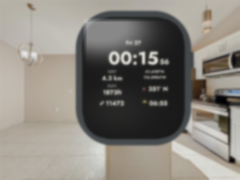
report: 0,15
